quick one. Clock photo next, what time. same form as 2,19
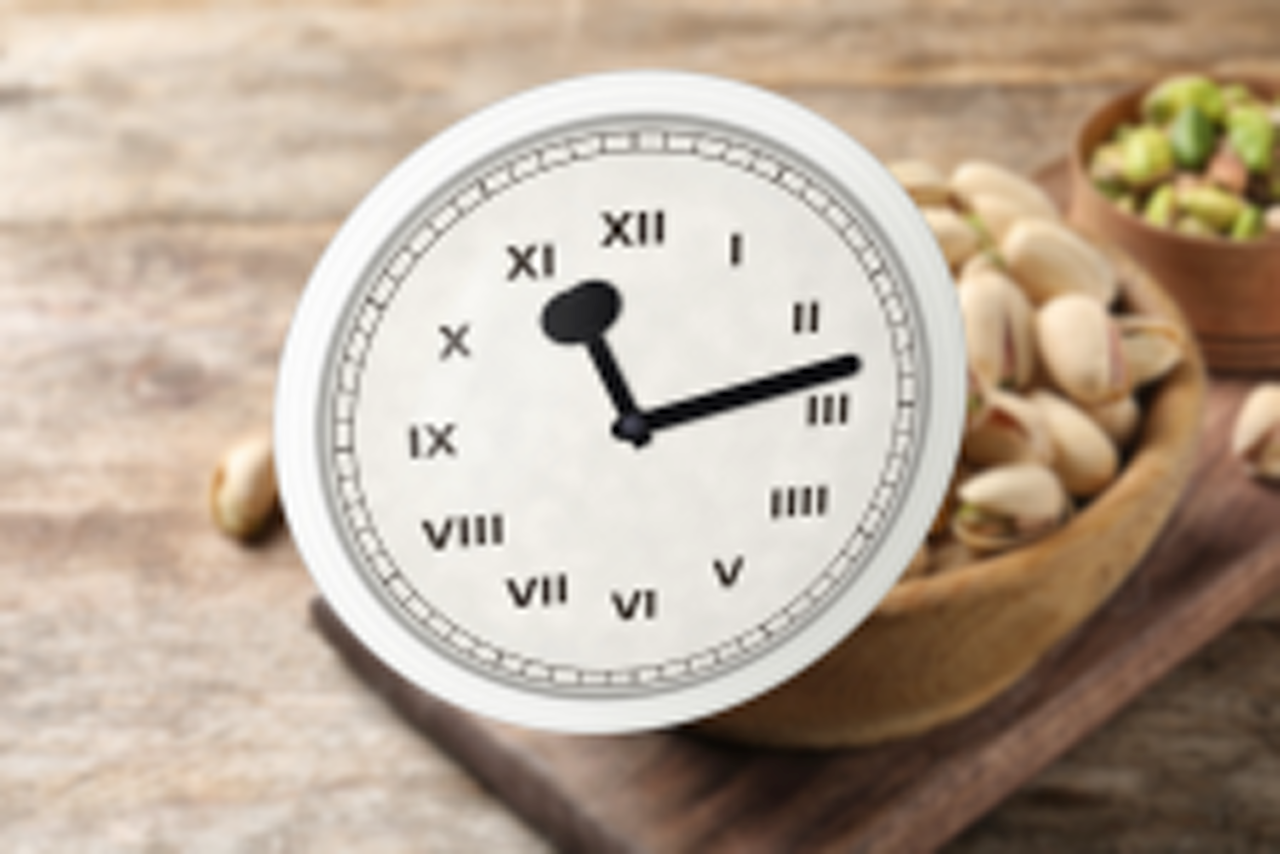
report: 11,13
